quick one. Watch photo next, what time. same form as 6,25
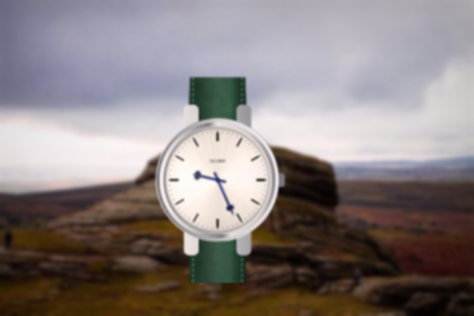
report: 9,26
